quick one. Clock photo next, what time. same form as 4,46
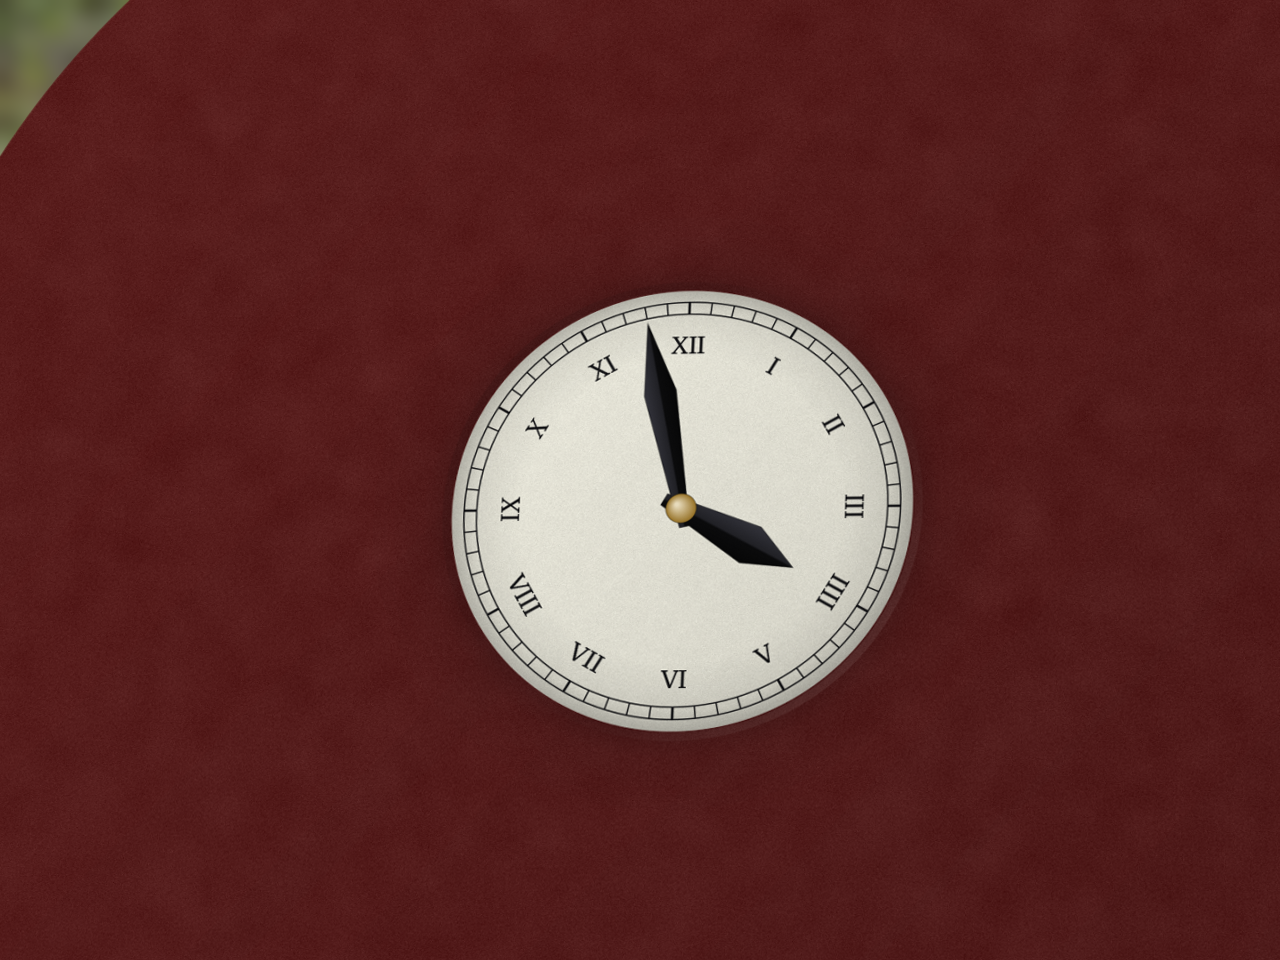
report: 3,58
